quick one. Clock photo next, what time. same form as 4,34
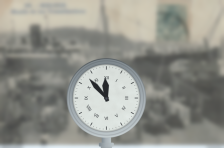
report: 11,53
